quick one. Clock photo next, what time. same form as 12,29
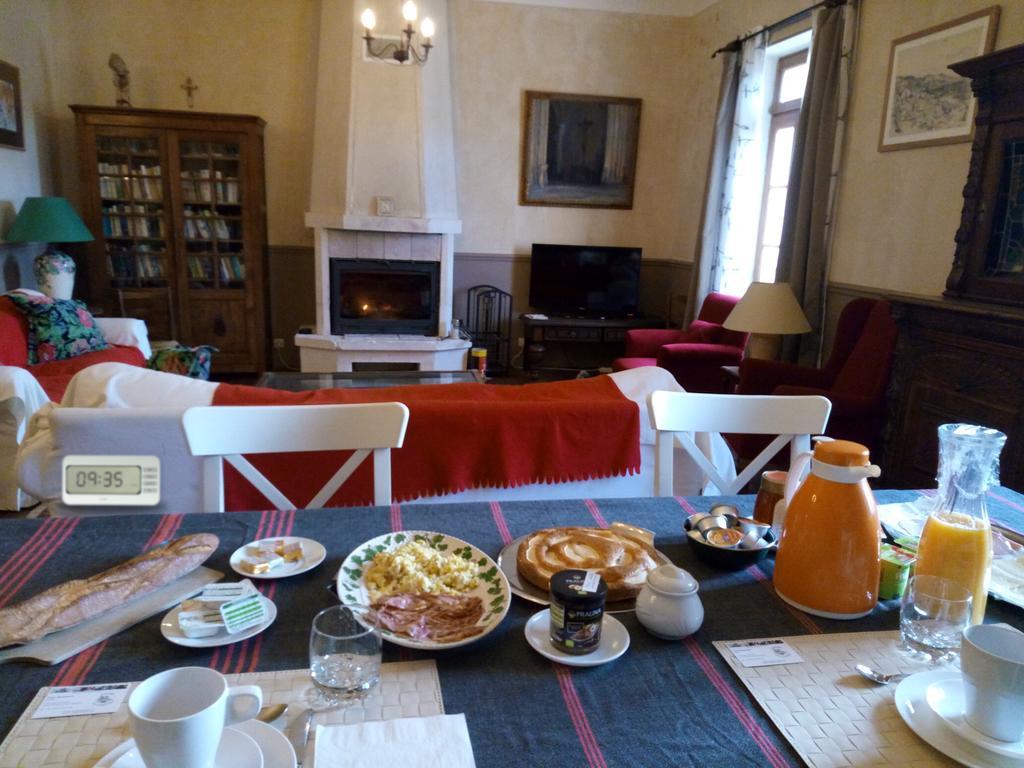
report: 9,35
